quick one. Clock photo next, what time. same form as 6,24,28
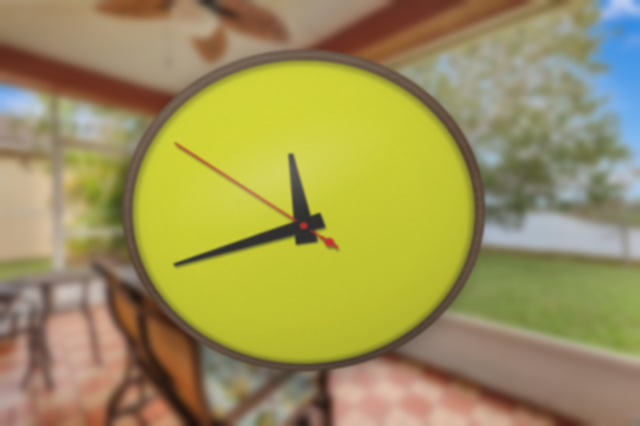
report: 11,41,51
